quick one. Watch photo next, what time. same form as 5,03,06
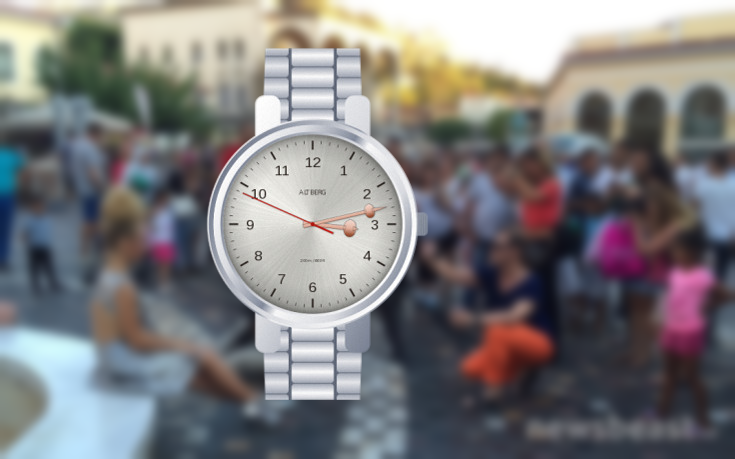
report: 3,12,49
